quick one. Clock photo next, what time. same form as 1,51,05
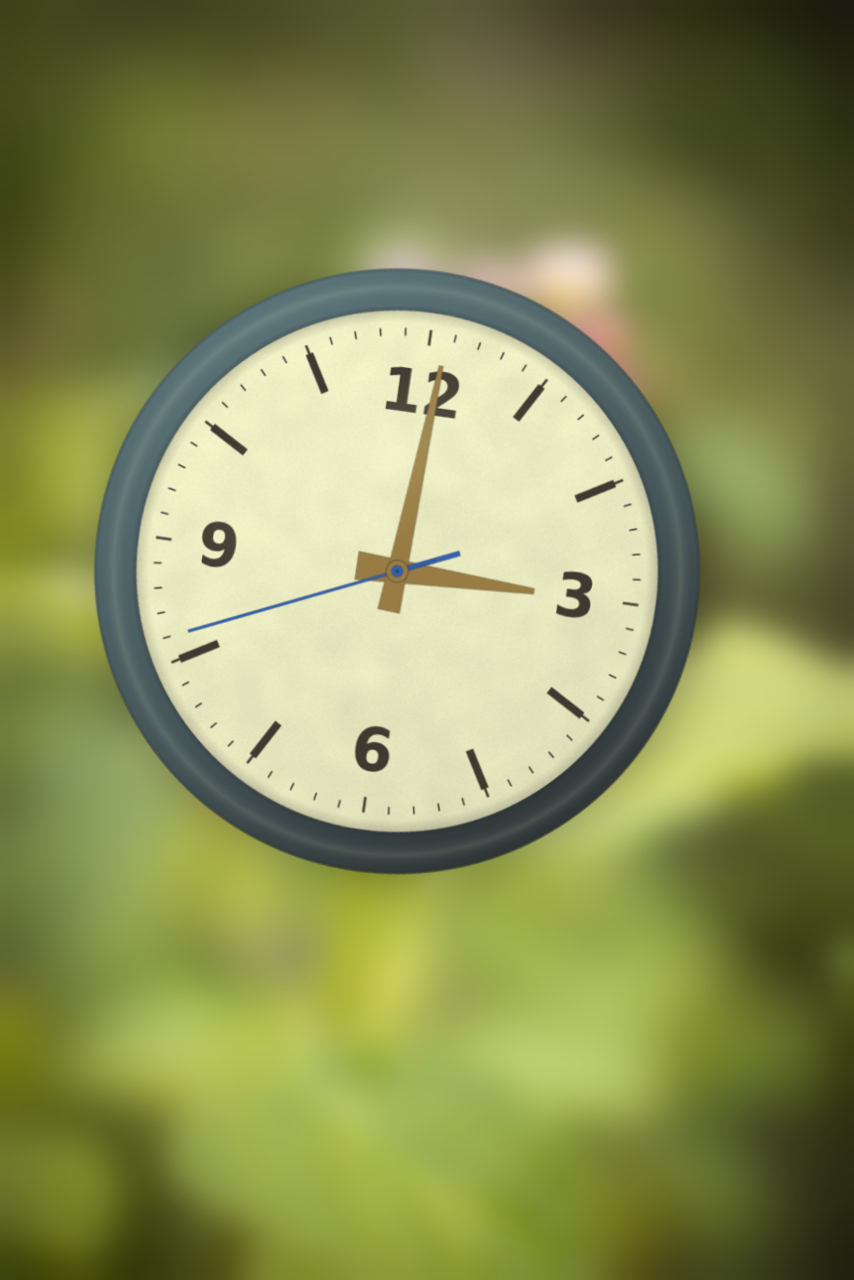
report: 3,00,41
